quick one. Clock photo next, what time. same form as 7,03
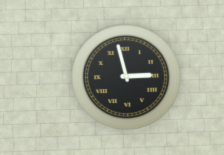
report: 2,58
